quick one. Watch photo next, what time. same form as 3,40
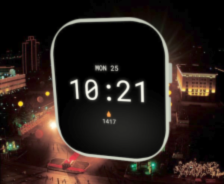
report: 10,21
